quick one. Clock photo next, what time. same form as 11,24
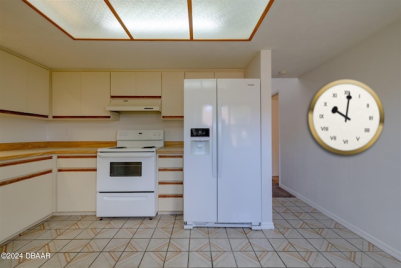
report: 10,01
